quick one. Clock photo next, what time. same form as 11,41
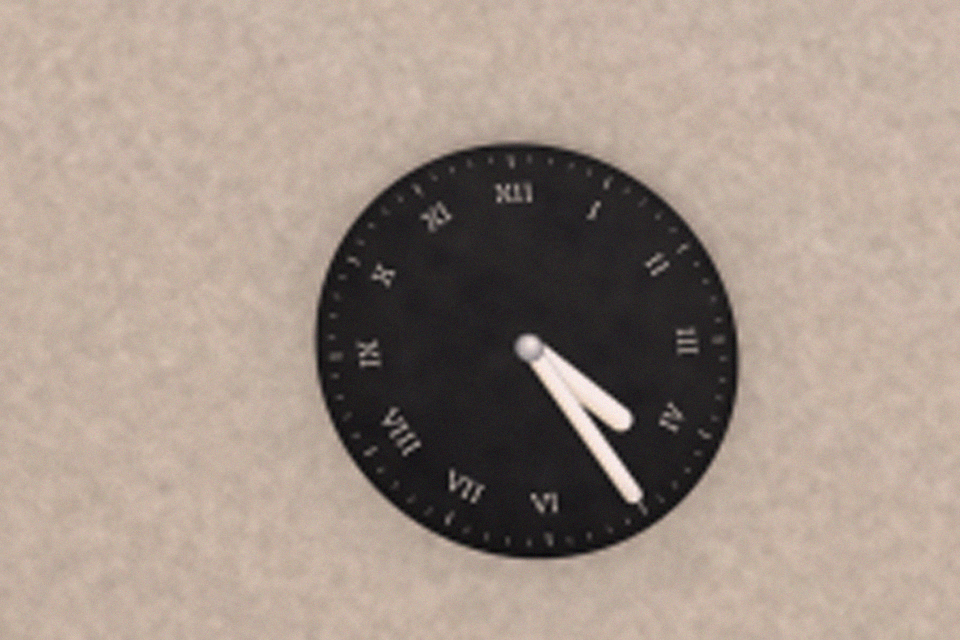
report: 4,25
